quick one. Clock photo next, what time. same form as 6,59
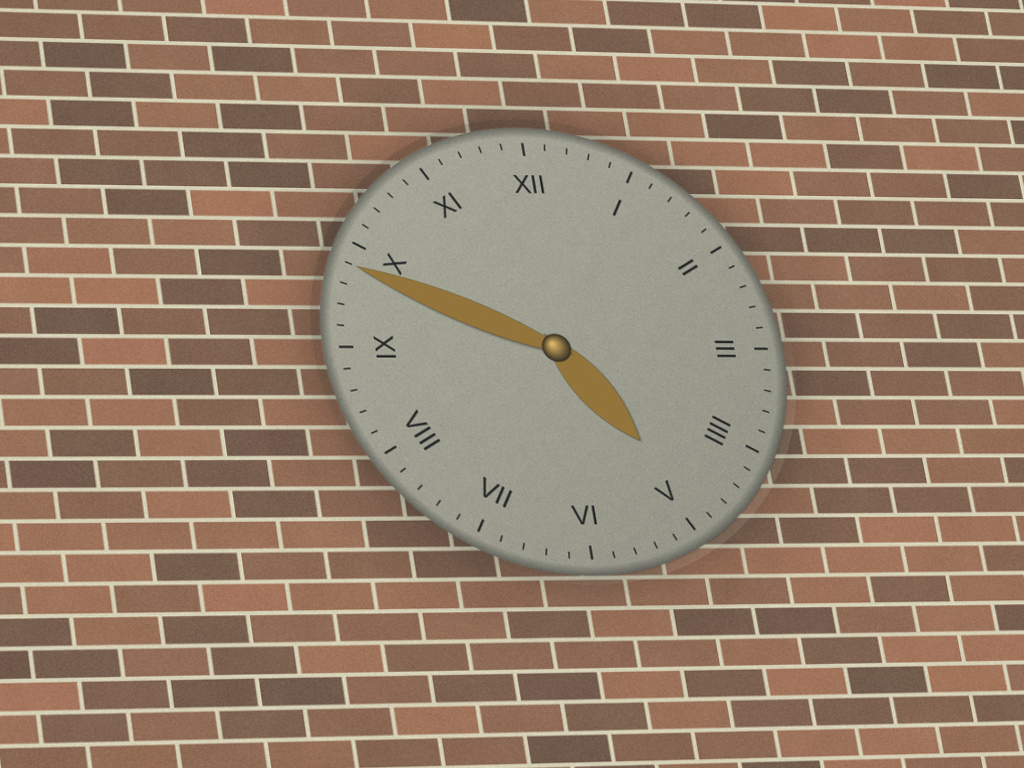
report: 4,49
